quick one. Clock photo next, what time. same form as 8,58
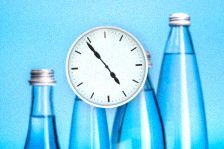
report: 4,54
